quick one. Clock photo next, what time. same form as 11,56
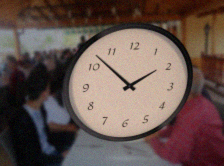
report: 1,52
